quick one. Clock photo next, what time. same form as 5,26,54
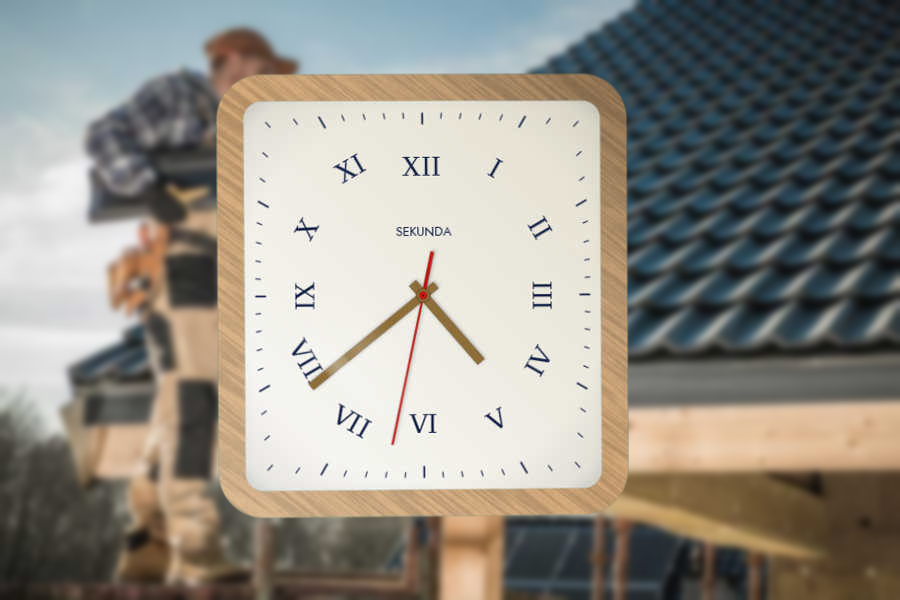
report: 4,38,32
